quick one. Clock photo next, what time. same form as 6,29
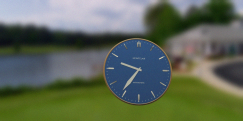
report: 9,36
